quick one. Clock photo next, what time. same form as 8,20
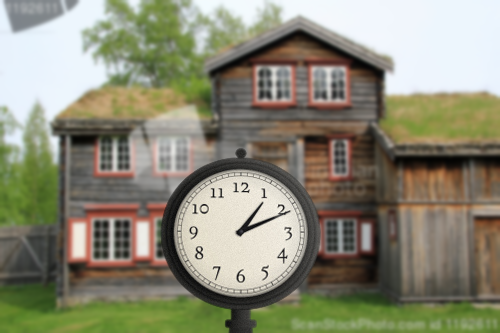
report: 1,11
